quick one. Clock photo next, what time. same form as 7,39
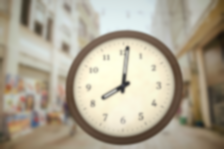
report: 8,01
